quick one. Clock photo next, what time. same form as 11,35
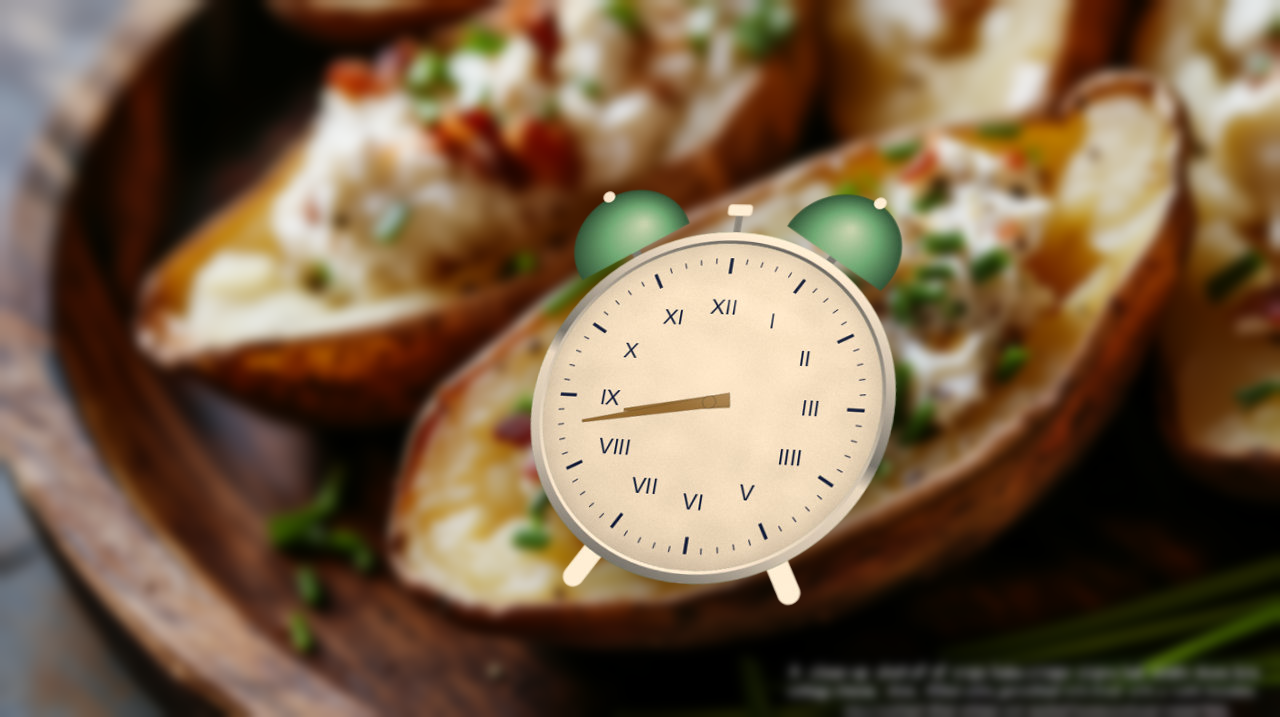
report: 8,43
